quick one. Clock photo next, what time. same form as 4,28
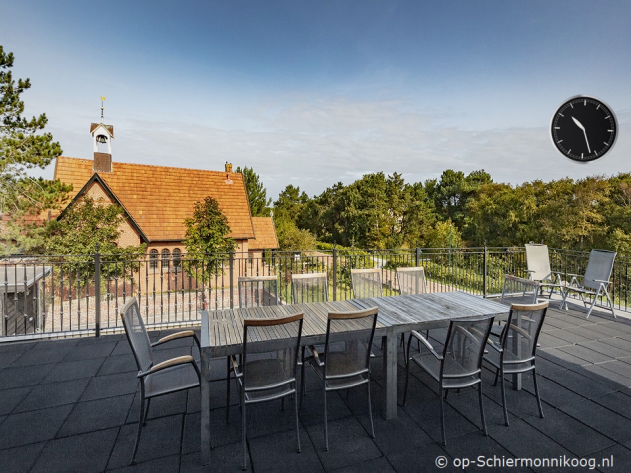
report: 10,27
